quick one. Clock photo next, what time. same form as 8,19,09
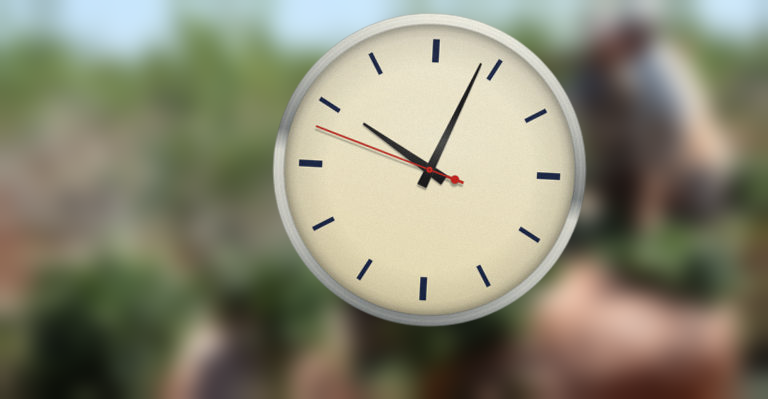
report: 10,03,48
